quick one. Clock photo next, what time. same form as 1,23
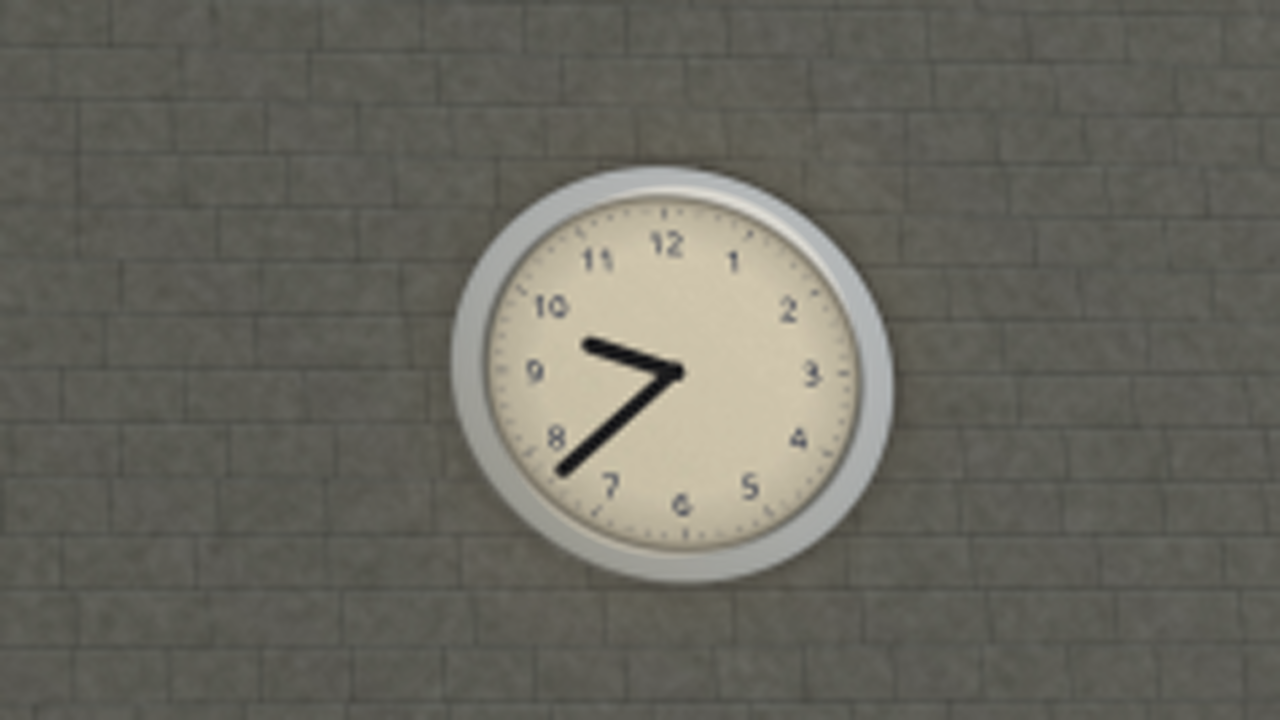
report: 9,38
